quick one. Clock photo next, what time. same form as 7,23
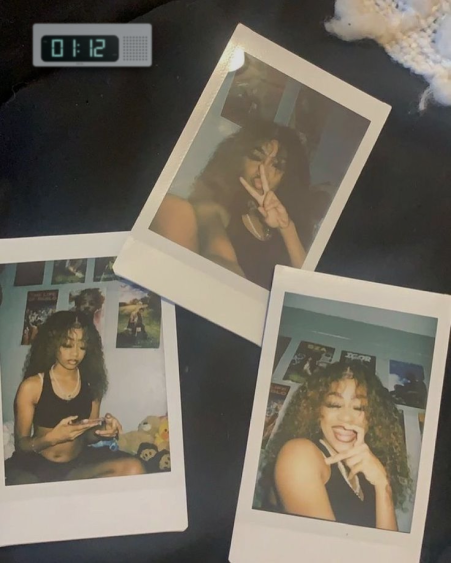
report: 1,12
